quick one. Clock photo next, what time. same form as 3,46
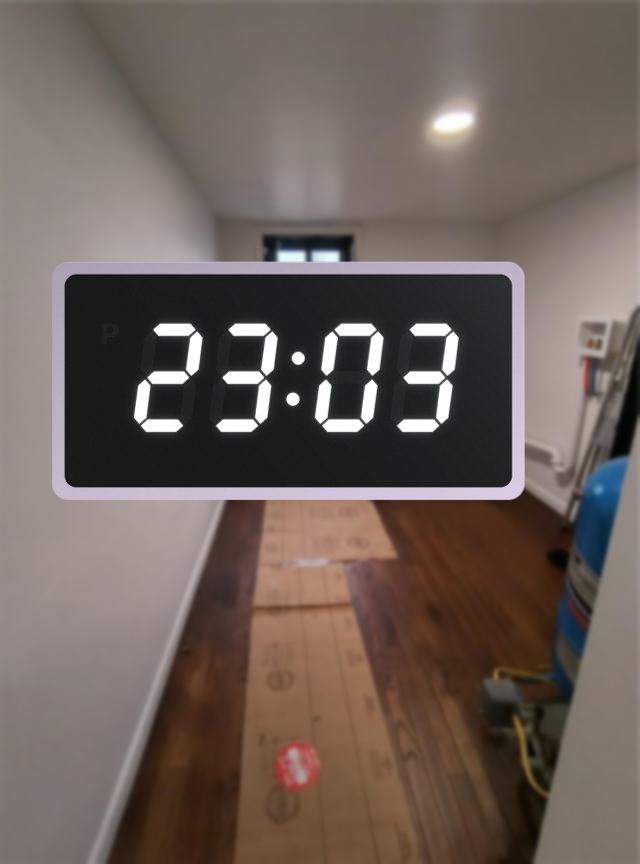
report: 23,03
